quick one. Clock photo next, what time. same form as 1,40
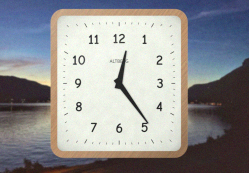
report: 12,24
